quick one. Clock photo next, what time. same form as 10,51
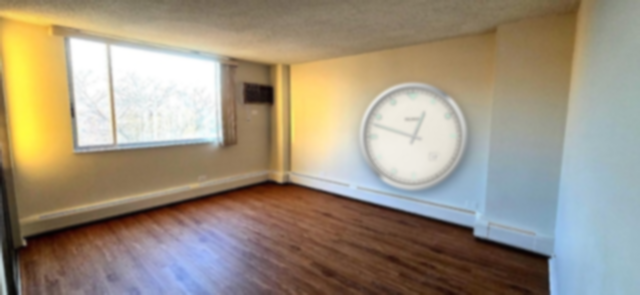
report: 12,48
